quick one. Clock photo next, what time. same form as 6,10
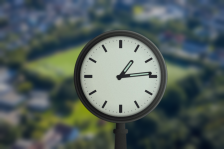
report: 1,14
